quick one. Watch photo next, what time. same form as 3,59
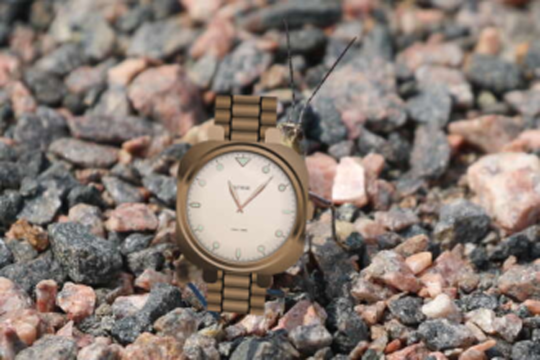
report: 11,07
